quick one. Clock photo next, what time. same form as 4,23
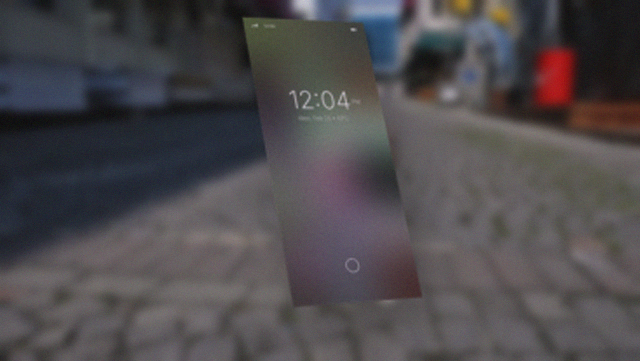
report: 12,04
